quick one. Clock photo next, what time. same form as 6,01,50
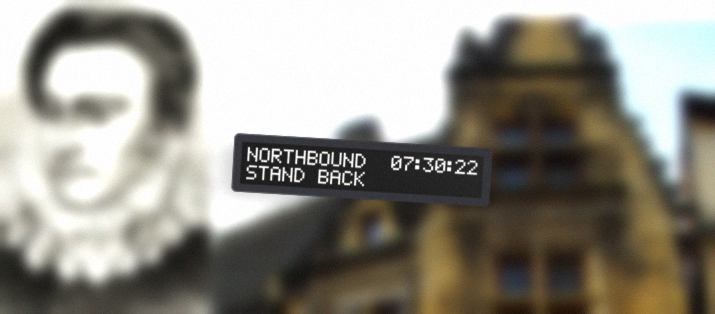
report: 7,30,22
